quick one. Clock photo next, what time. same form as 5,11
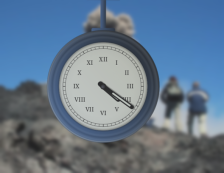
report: 4,21
